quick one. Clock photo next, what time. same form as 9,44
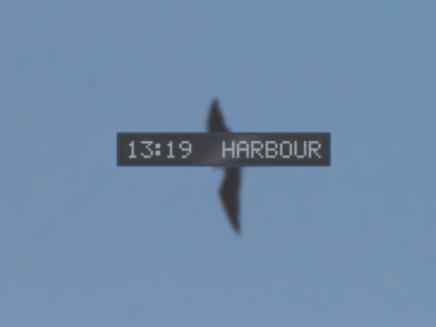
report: 13,19
